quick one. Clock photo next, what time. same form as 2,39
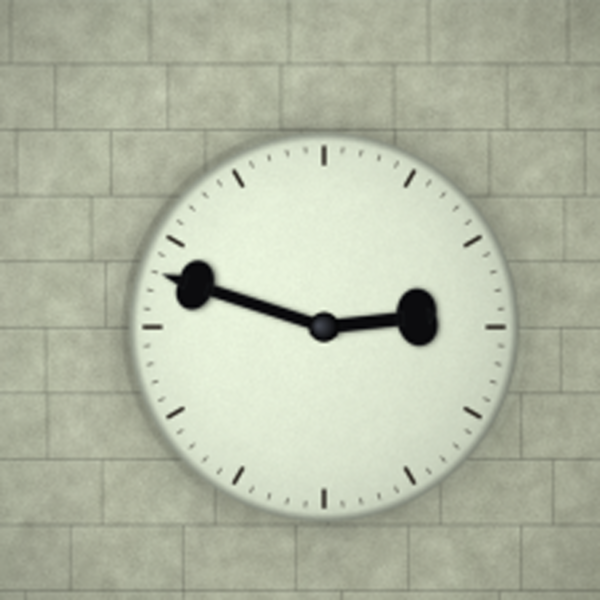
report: 2,48
